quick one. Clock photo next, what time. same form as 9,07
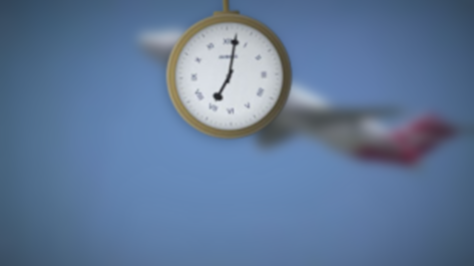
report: 7,02
